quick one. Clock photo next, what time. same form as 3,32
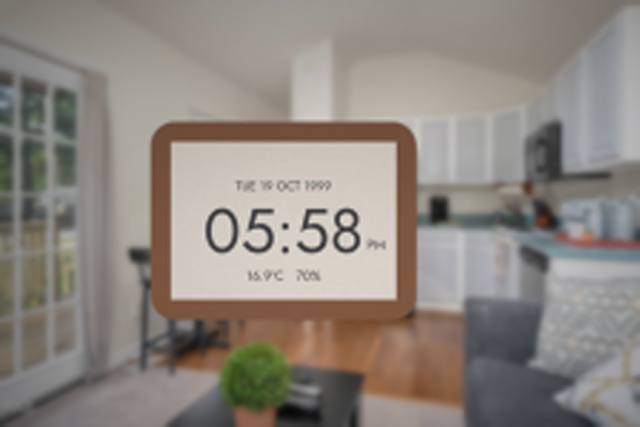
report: 5,58
